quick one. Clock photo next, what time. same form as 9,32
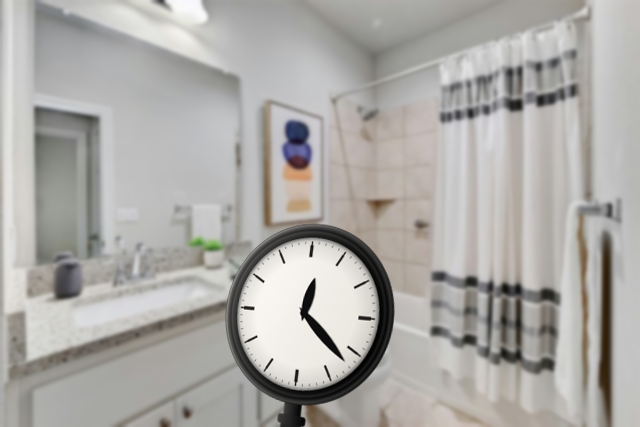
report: 12,22
